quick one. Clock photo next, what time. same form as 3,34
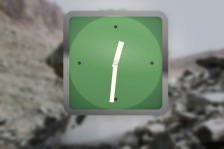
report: 12,31
